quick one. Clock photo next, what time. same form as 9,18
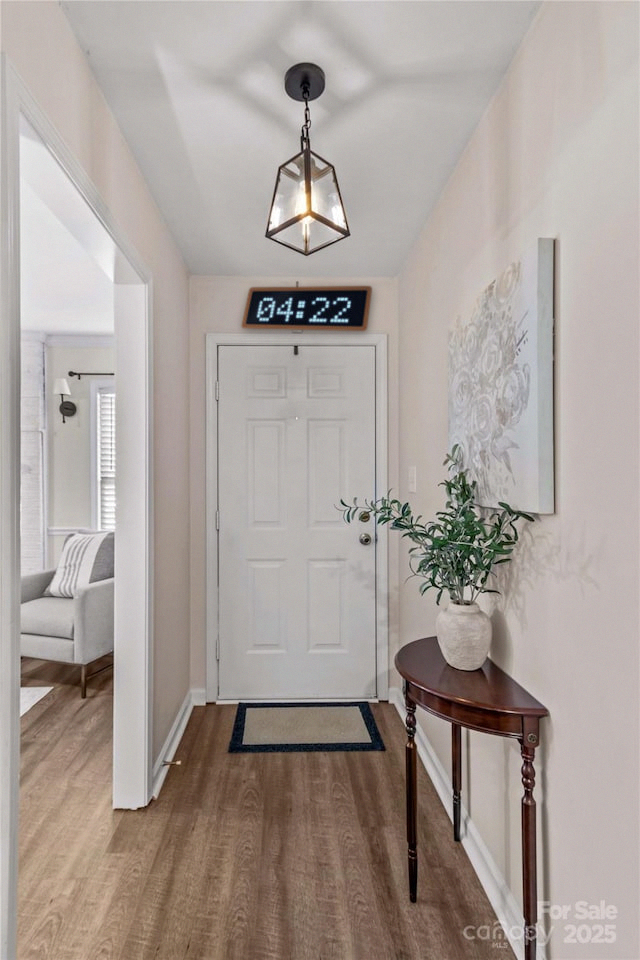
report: 4,22
